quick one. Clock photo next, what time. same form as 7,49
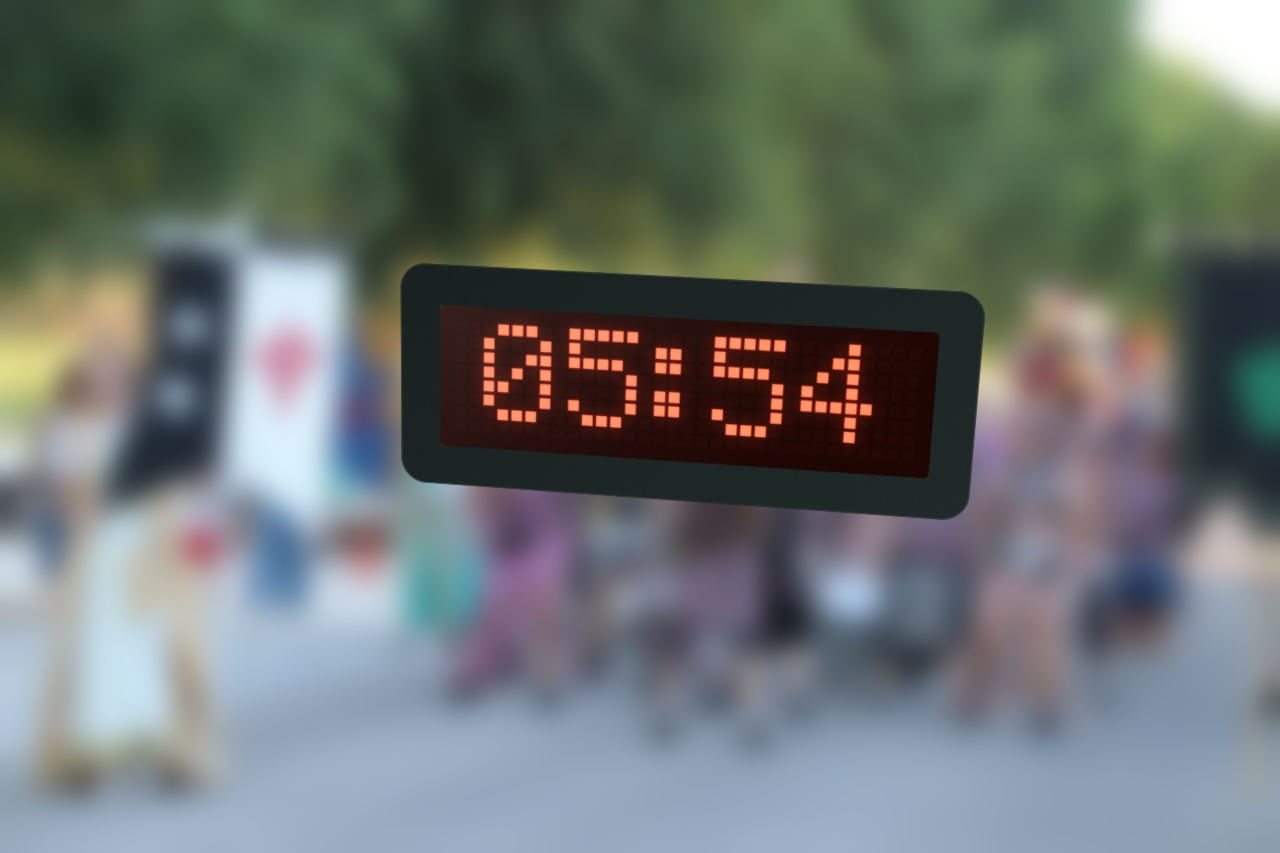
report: 5,54
